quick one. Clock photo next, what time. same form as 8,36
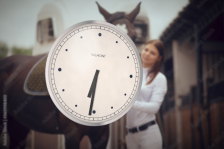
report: 6,31
